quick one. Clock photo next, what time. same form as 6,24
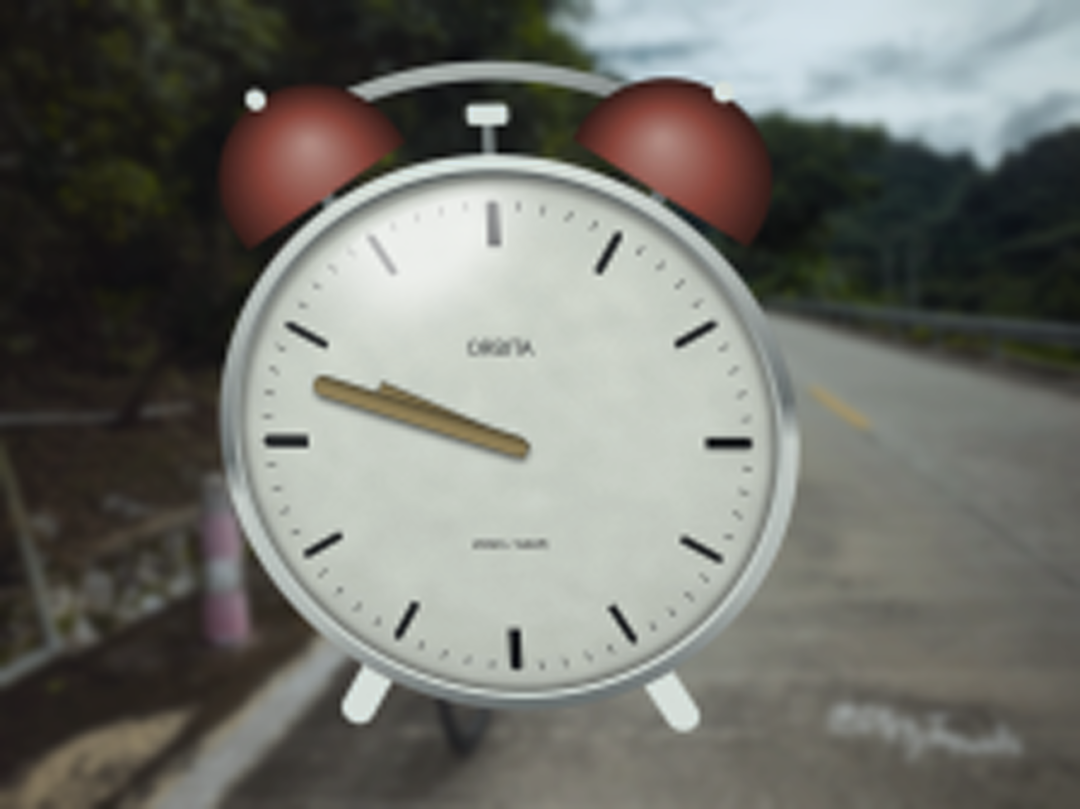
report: 9,48
